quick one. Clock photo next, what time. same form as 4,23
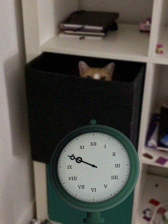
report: 9,49
